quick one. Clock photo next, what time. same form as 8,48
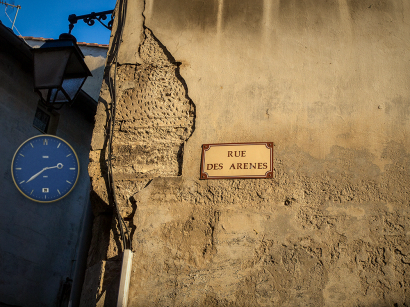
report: 2,39
